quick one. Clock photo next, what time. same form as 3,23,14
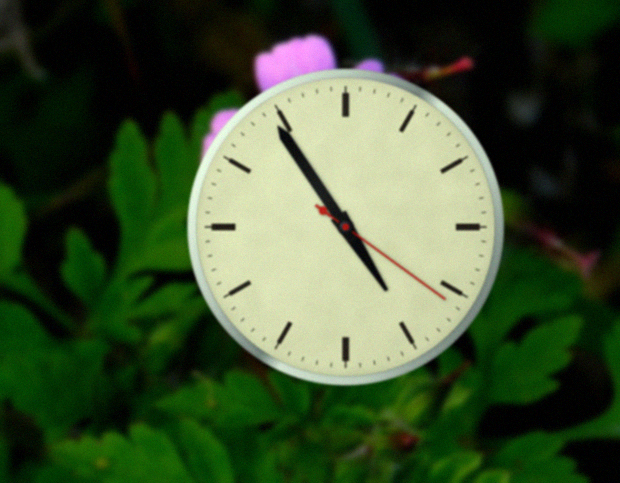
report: 4,54,21
